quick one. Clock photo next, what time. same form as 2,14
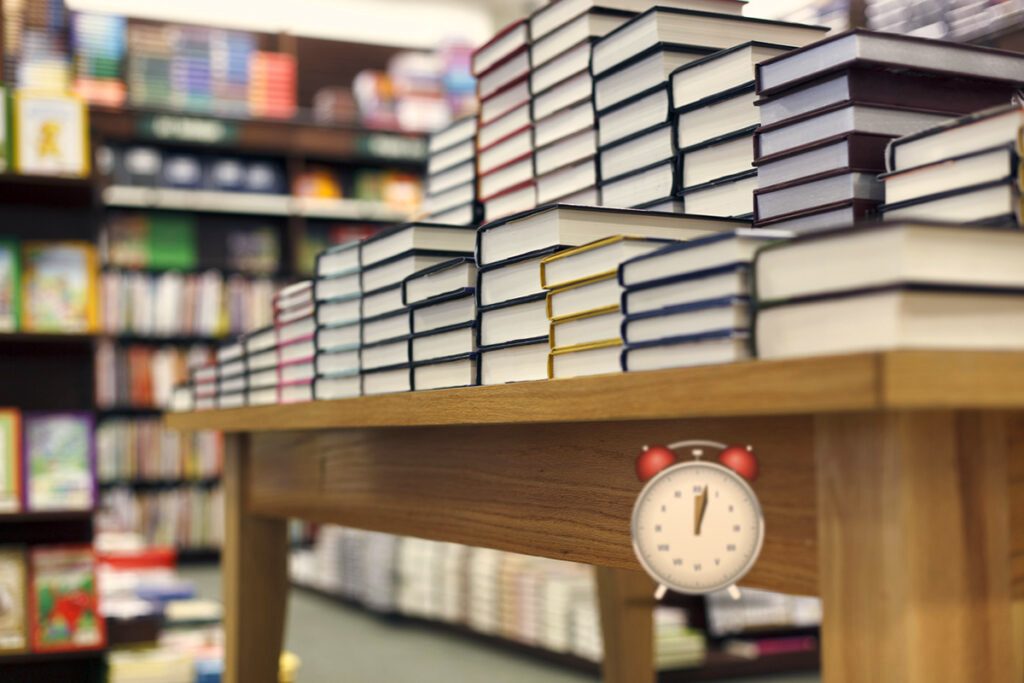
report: 12,02
